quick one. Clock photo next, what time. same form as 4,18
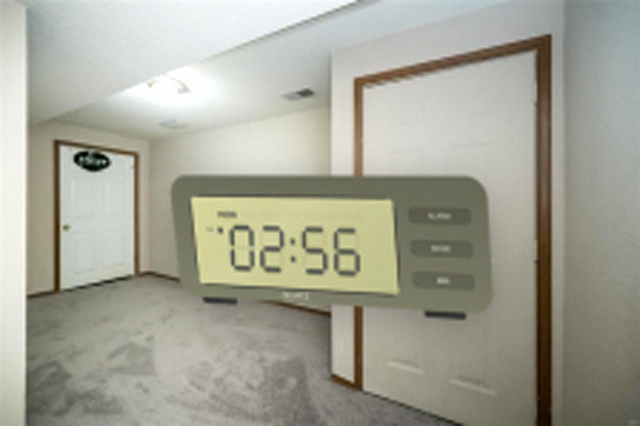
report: 2,56
